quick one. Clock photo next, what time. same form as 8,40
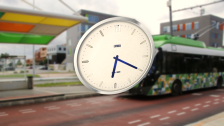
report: 6,20
